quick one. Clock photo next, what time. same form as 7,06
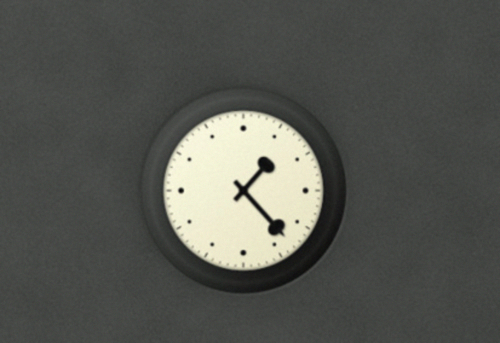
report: 1,23
